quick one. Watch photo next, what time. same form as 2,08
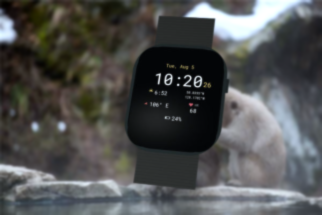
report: 10,20
